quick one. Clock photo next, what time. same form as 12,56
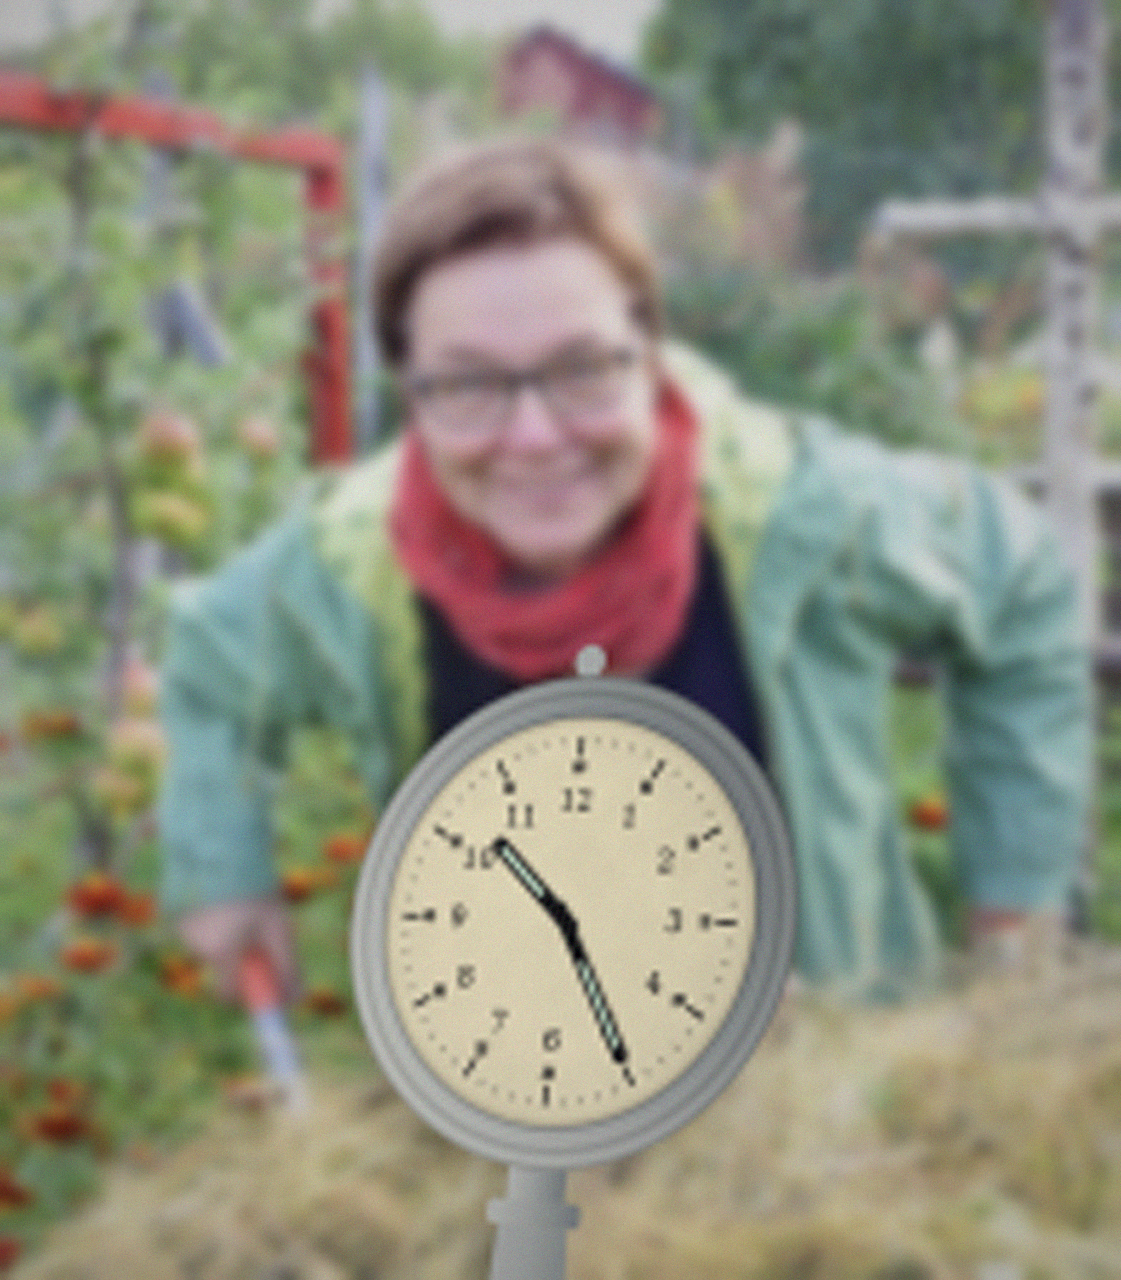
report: 10,25
